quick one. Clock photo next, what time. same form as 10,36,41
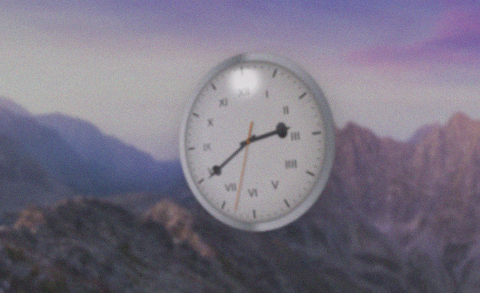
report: 2,39,33
